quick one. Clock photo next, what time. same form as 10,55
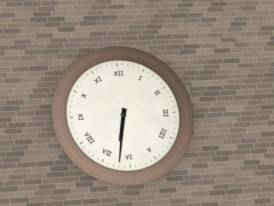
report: 6,32
